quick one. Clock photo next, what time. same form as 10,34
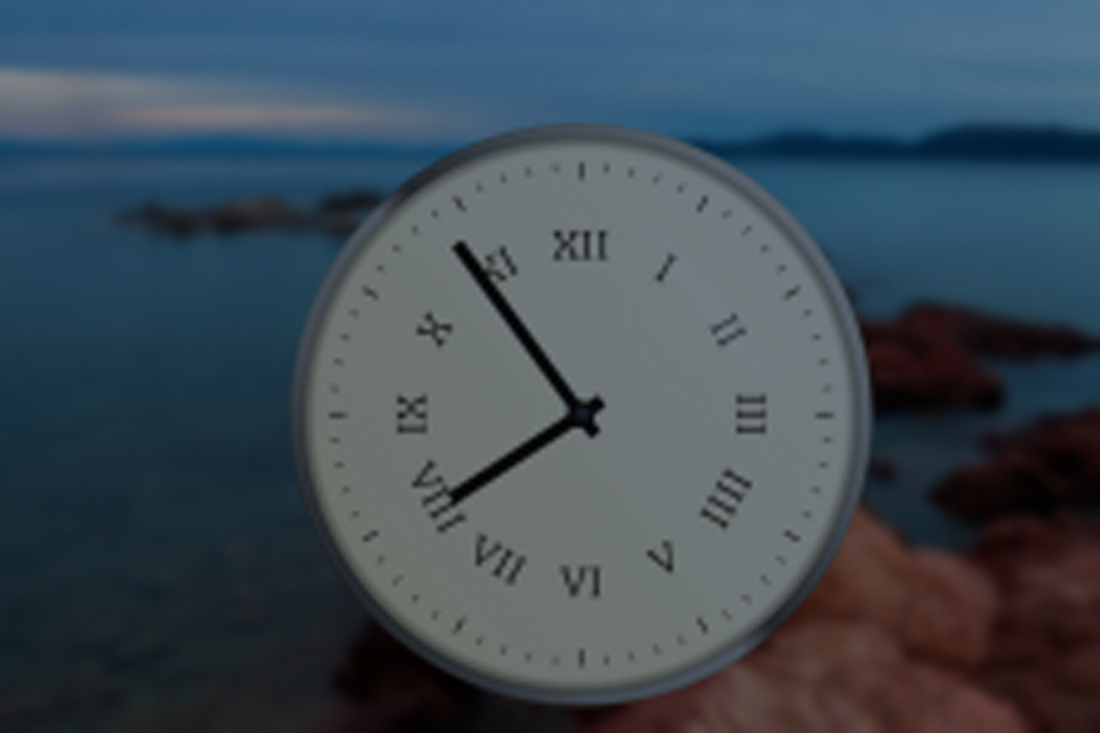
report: 7,54
